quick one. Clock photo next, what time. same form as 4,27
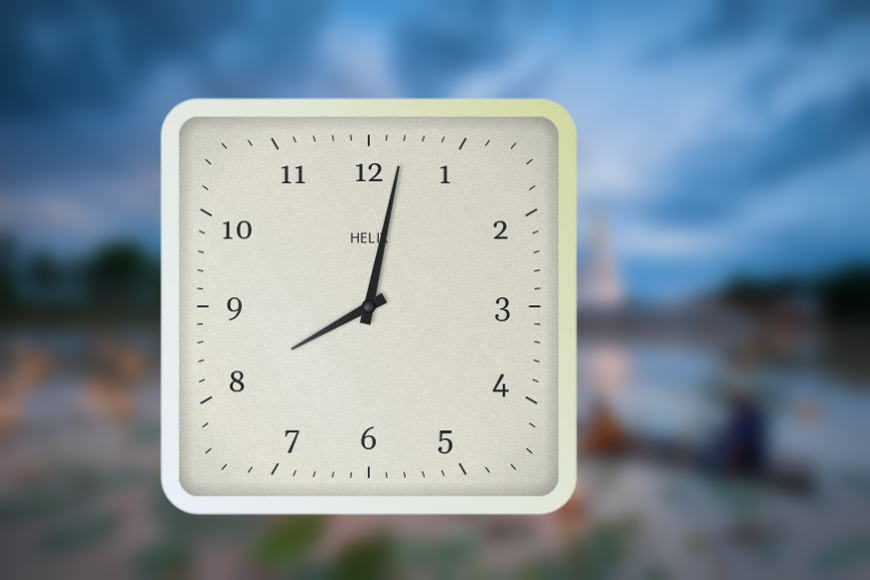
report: 8,02
